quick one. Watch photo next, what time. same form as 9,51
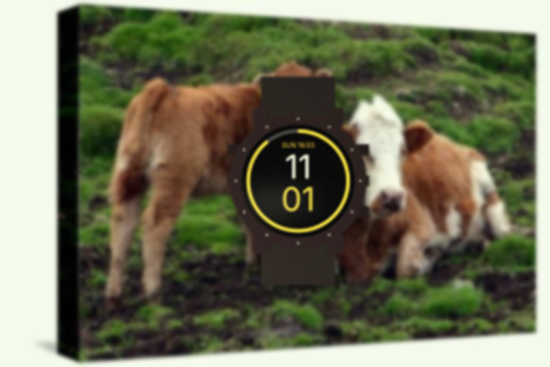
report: 11,01
